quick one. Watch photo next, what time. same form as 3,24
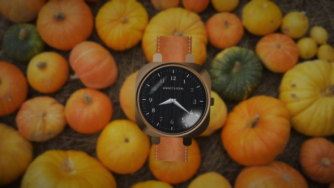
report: 8,21
